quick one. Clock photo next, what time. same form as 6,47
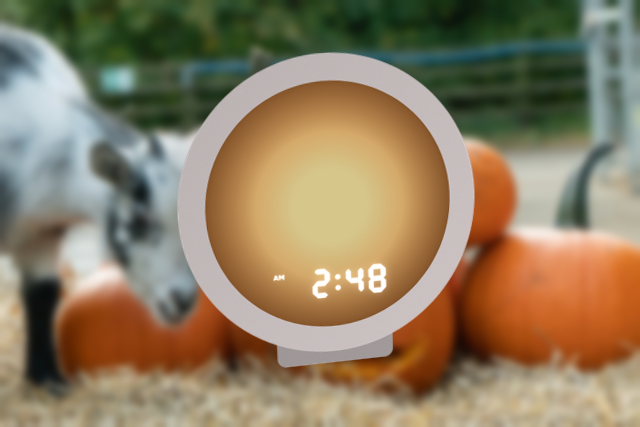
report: 2,48
